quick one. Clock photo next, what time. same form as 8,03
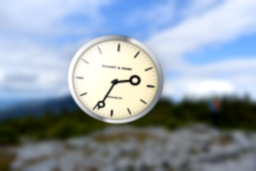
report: 2,34
